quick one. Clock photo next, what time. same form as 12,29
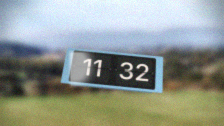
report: 11,32
